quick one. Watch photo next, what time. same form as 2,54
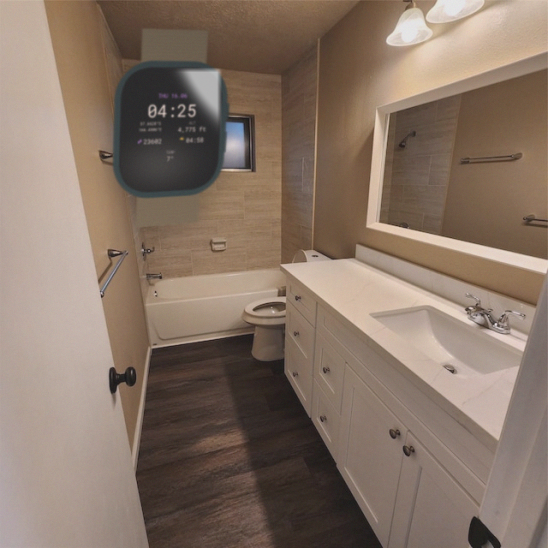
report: 4,25
